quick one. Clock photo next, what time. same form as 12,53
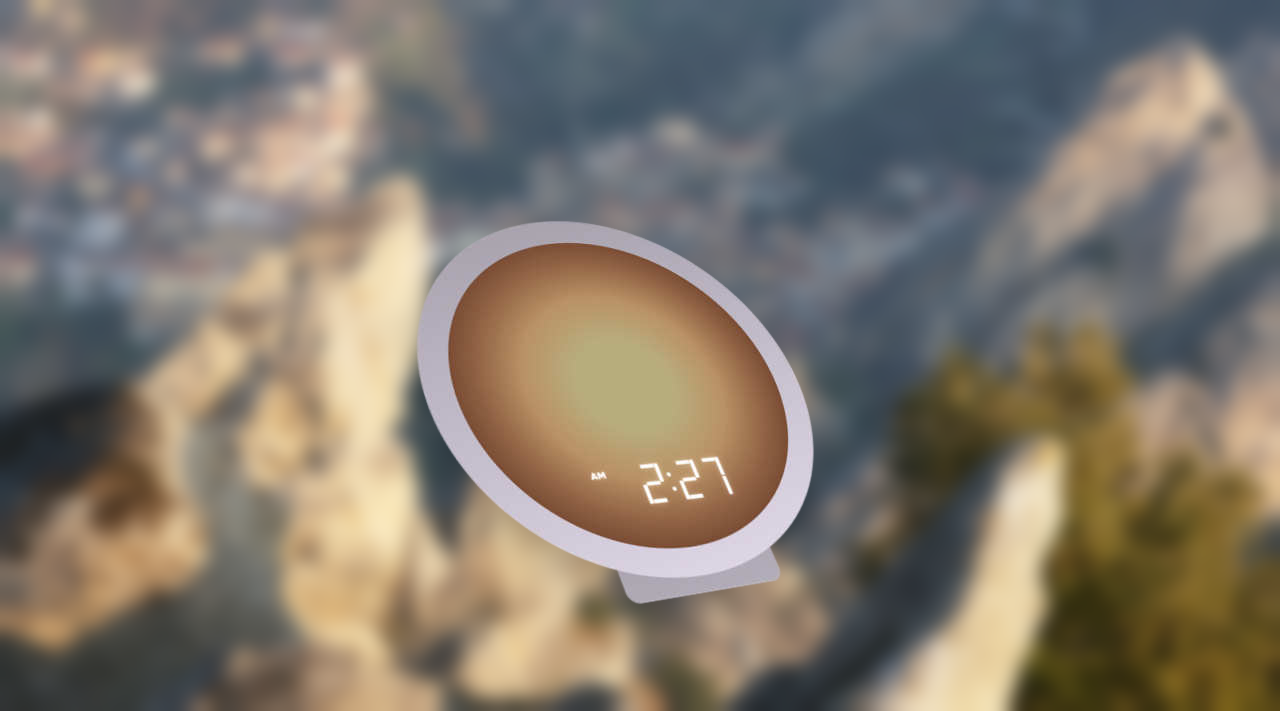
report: 2,27
